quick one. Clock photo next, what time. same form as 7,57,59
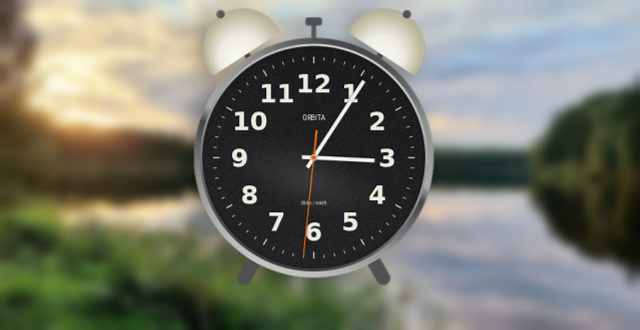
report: 3,05,31
